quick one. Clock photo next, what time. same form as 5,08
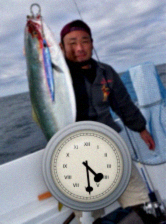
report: 4,29
